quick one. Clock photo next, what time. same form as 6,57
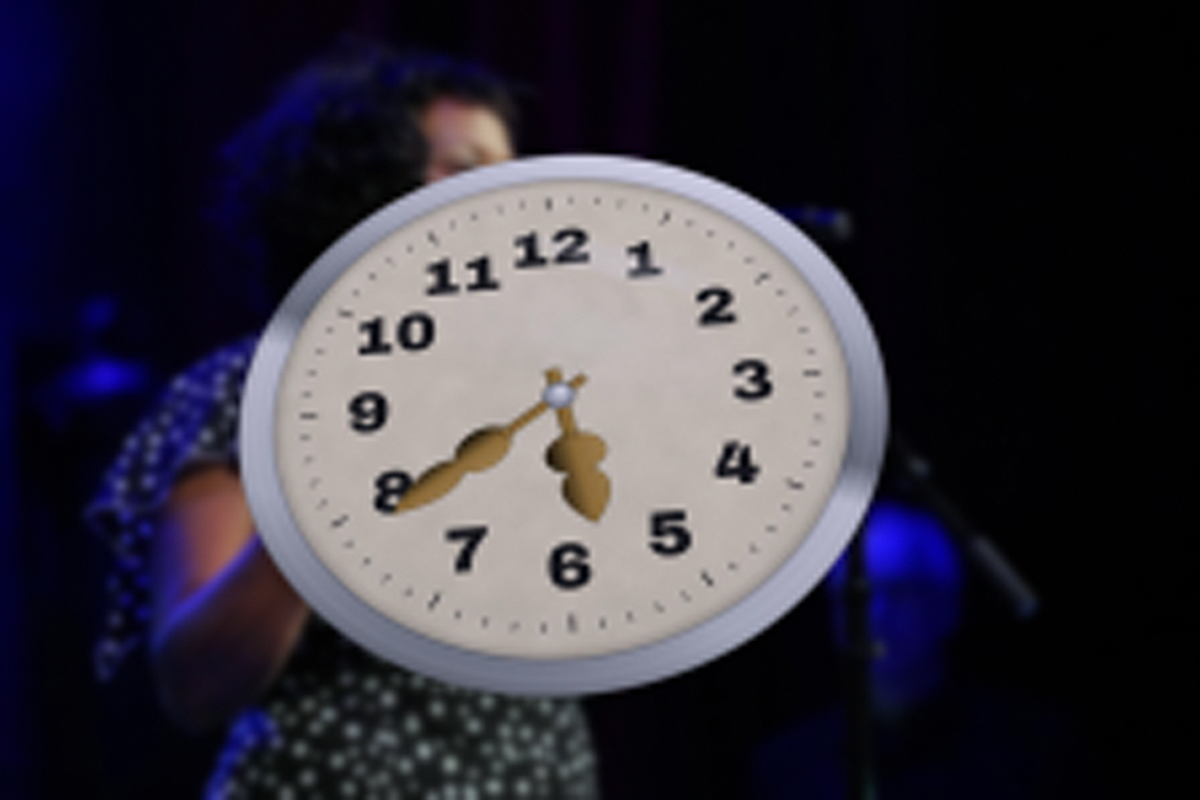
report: 5,39
